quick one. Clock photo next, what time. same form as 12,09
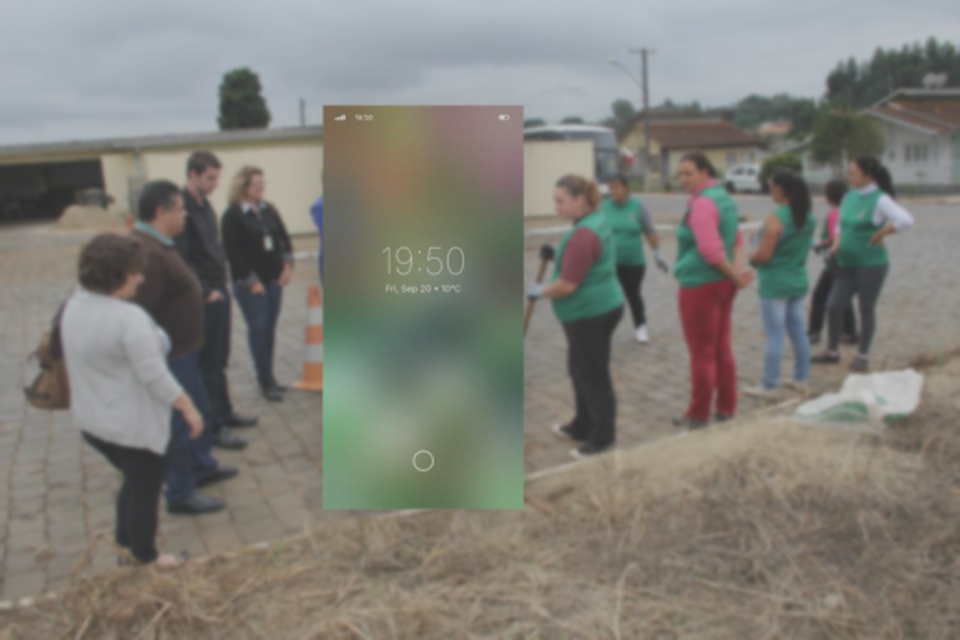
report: 19,50
